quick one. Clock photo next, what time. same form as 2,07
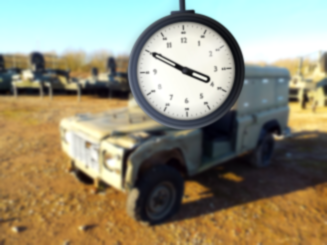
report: 3,50
